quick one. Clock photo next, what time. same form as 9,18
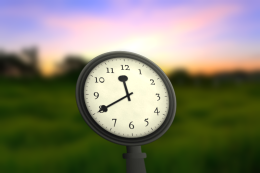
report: 11,40
